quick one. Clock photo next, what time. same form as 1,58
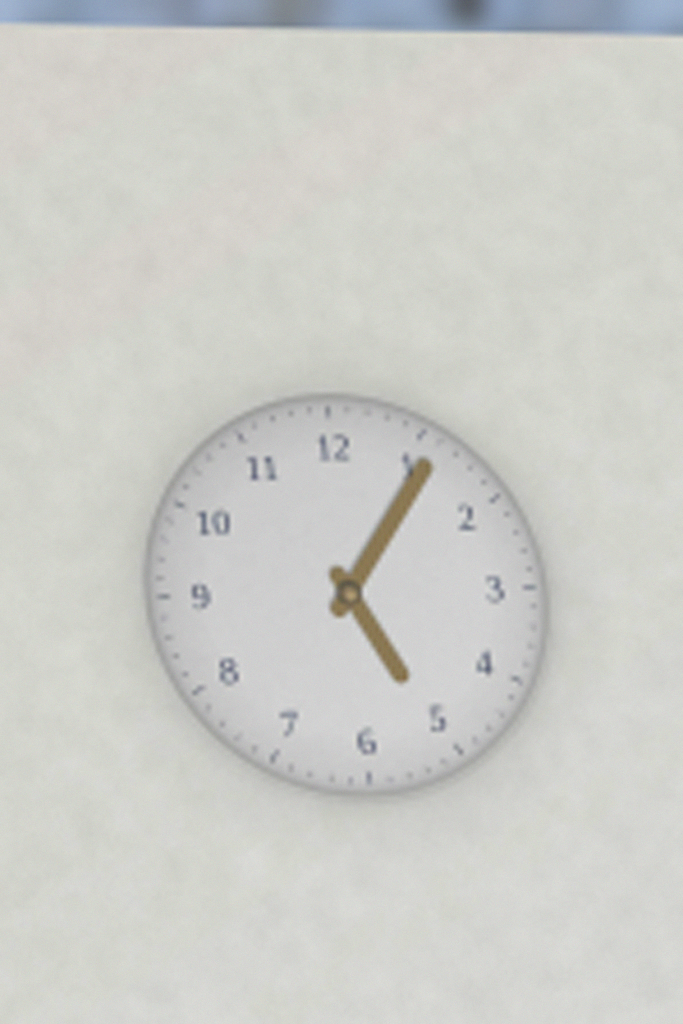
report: 5,06
